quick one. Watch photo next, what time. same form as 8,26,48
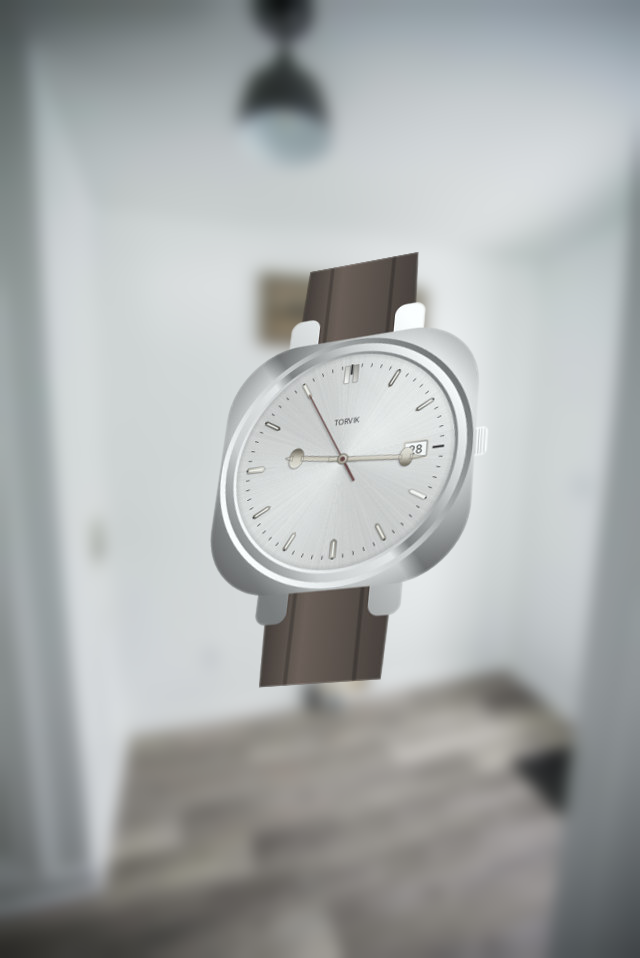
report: 9,15,55
